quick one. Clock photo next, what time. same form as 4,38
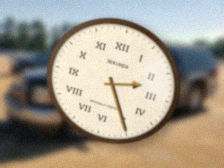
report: 2,25
